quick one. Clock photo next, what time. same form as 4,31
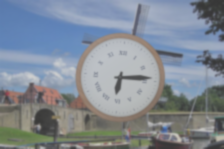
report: 6,14
